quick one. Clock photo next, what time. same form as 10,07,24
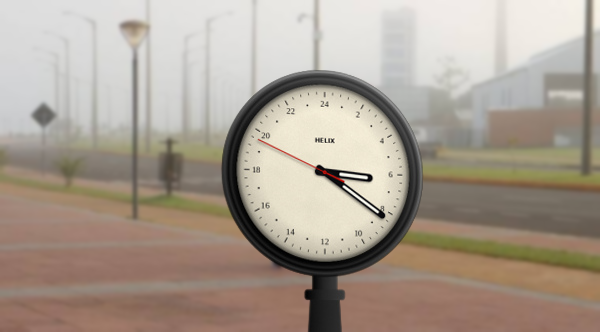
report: 6,20,49
